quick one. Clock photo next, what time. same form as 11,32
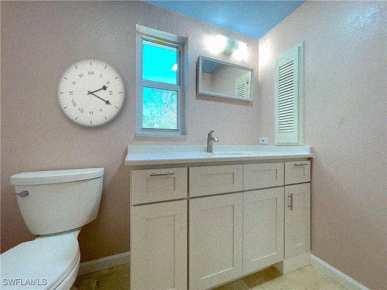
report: 2,20
